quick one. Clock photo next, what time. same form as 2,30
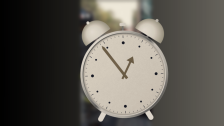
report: 12,54
